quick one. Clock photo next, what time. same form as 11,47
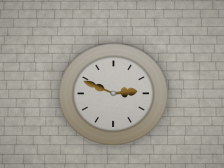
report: 2,49
